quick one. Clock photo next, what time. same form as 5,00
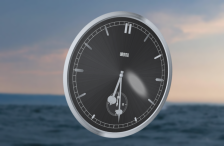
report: 6,29
